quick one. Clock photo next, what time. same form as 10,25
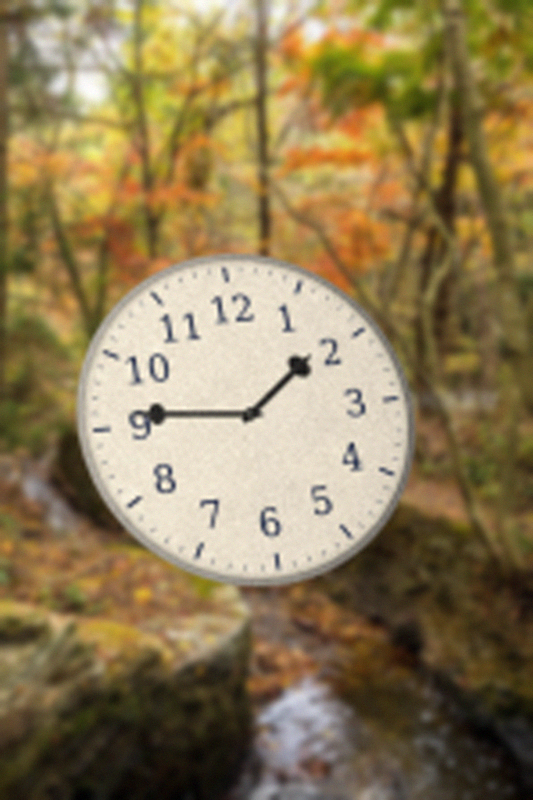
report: 1,46
